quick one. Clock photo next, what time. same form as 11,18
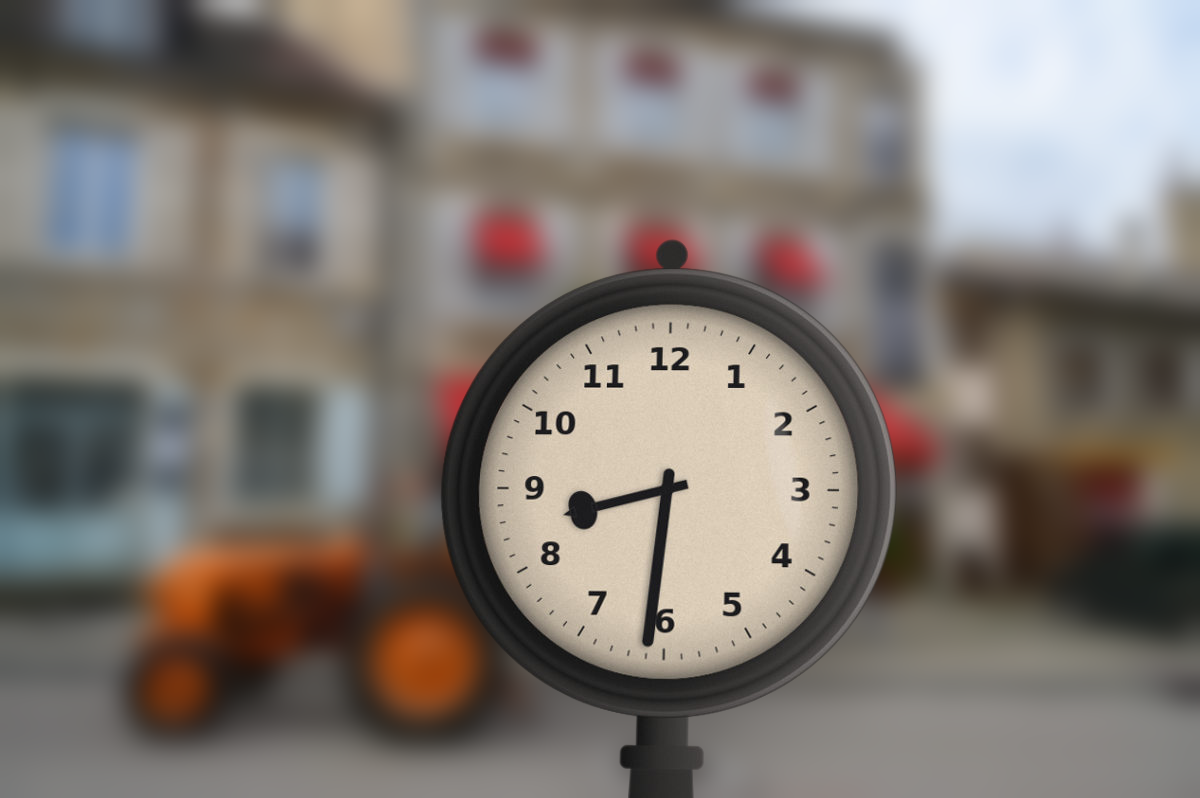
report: 8,31
